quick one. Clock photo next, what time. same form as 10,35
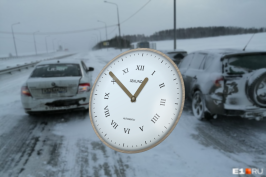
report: 12,51
